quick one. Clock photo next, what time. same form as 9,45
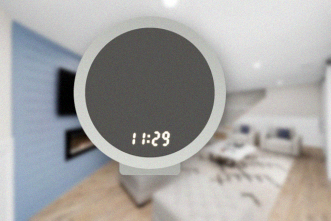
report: 11,29
